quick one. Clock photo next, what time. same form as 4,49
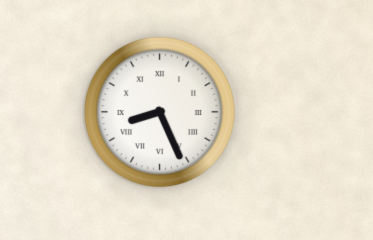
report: 8,26
